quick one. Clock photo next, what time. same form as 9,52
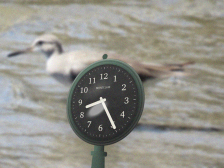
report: 8,25
